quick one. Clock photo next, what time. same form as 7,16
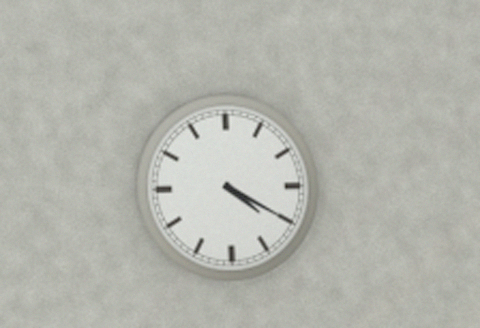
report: 4,20
